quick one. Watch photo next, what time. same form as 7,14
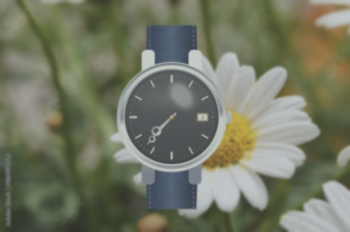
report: 7,37
